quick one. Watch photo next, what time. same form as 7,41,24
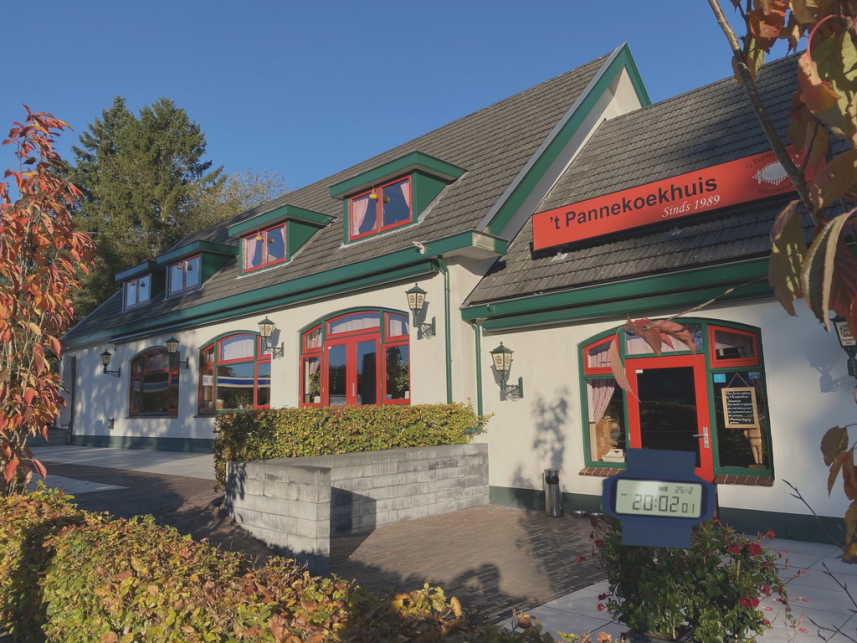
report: 20,02,01
